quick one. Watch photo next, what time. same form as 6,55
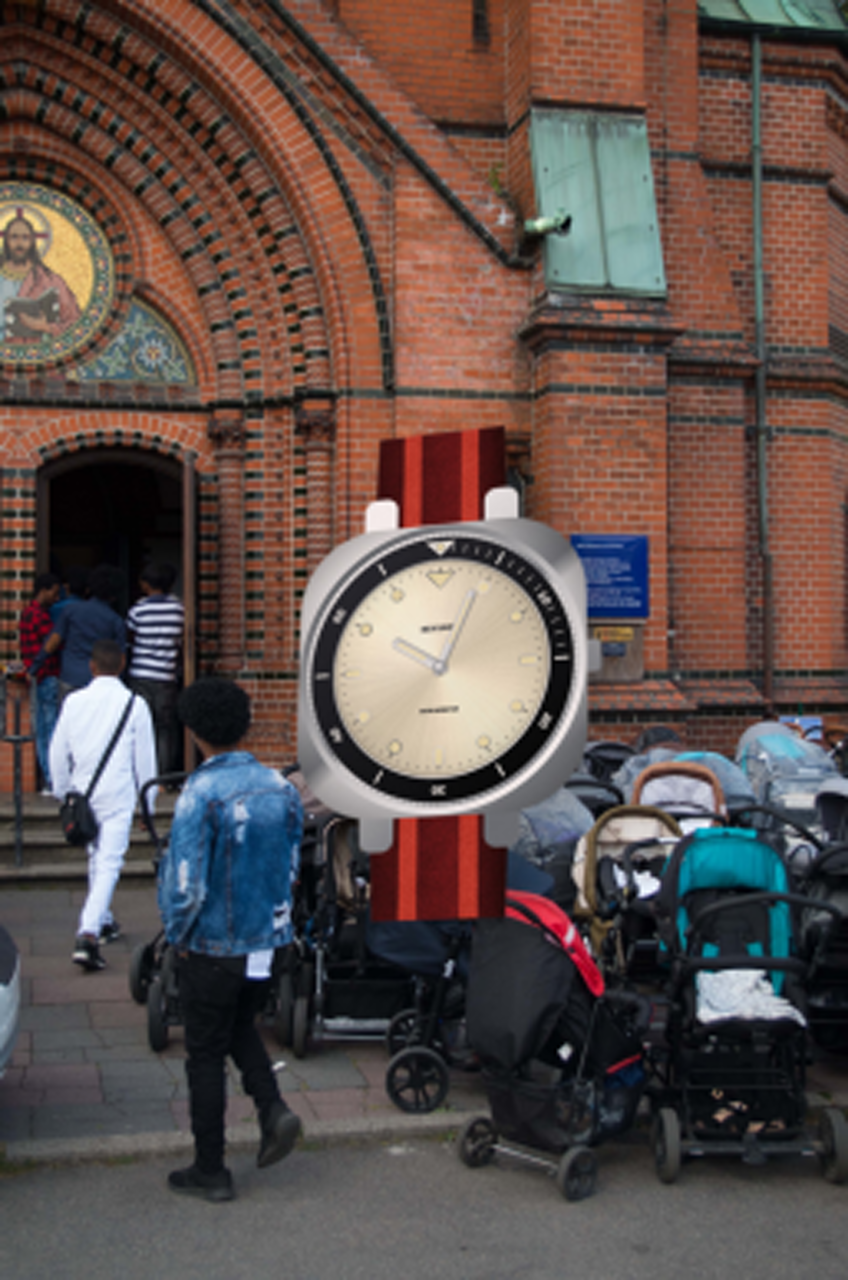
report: 10,04
